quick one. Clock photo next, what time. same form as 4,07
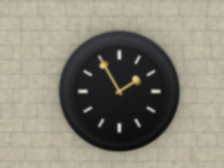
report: 1,55
